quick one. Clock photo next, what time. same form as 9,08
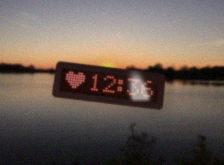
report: 12,36
